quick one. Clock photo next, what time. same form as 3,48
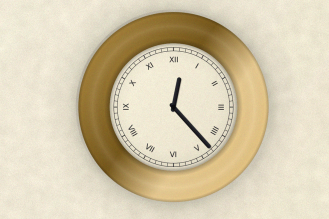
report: 12,23
